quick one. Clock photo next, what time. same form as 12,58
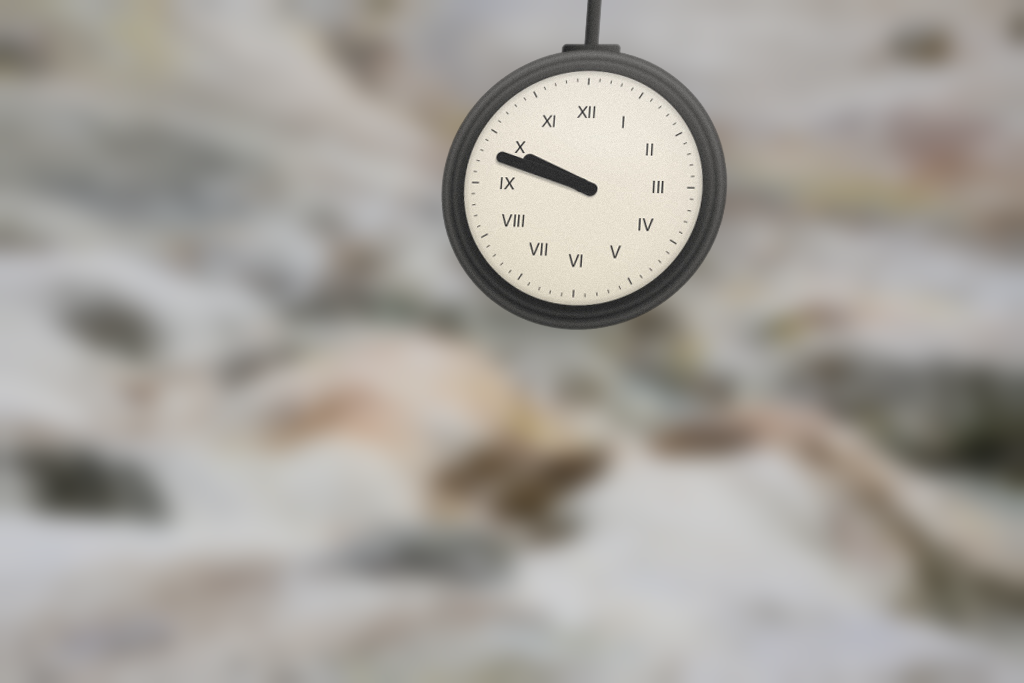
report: 9,48
